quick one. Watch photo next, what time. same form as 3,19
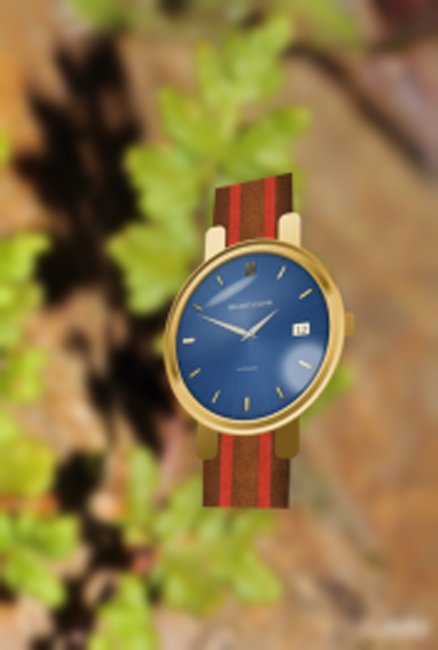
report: 1,49
